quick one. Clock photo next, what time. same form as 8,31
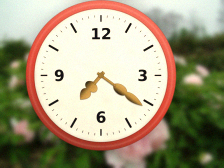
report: 7,21
